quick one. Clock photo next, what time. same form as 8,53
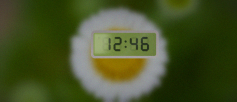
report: 12,46
